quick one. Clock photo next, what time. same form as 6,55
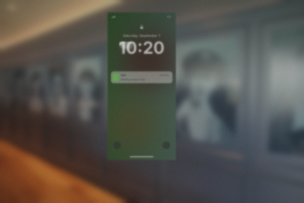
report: 10,20
